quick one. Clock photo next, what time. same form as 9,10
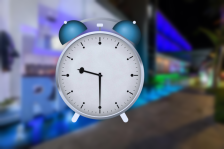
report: 9,30
